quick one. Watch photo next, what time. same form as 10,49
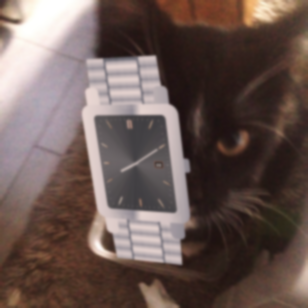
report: 8,10
